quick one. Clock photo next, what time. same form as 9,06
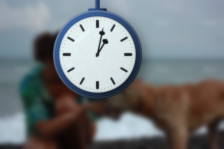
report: 1,02
